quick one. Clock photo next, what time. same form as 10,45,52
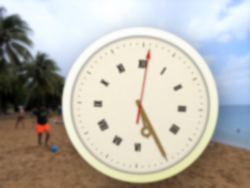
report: 5,25,01
